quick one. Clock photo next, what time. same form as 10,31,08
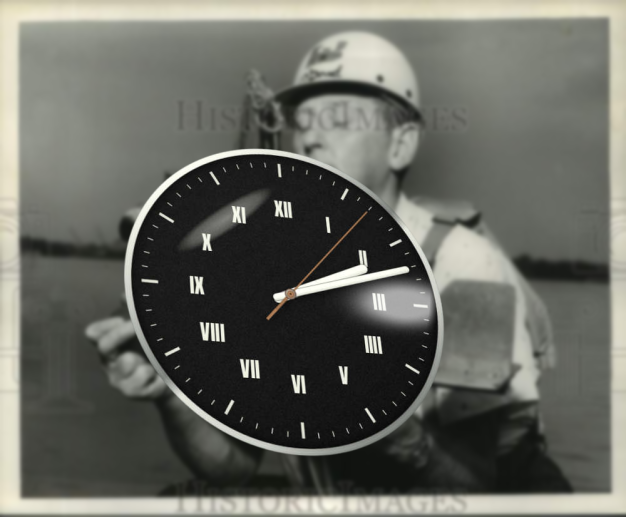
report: 2,12,07
